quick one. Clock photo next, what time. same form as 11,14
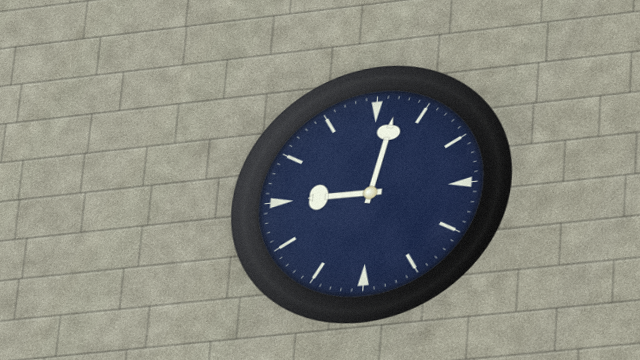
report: 9,02
